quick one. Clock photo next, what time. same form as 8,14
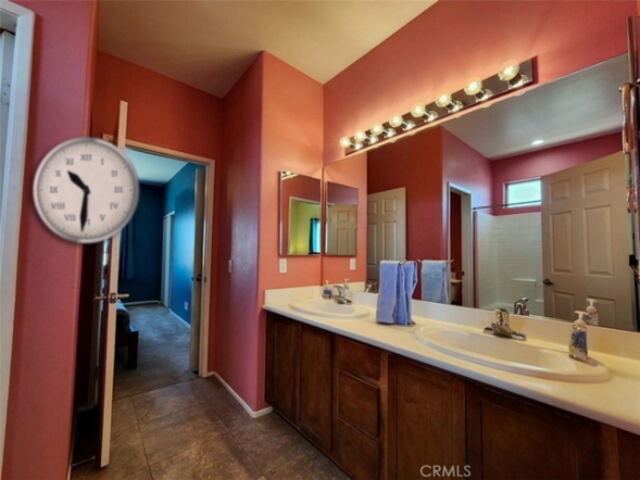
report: 10,31
